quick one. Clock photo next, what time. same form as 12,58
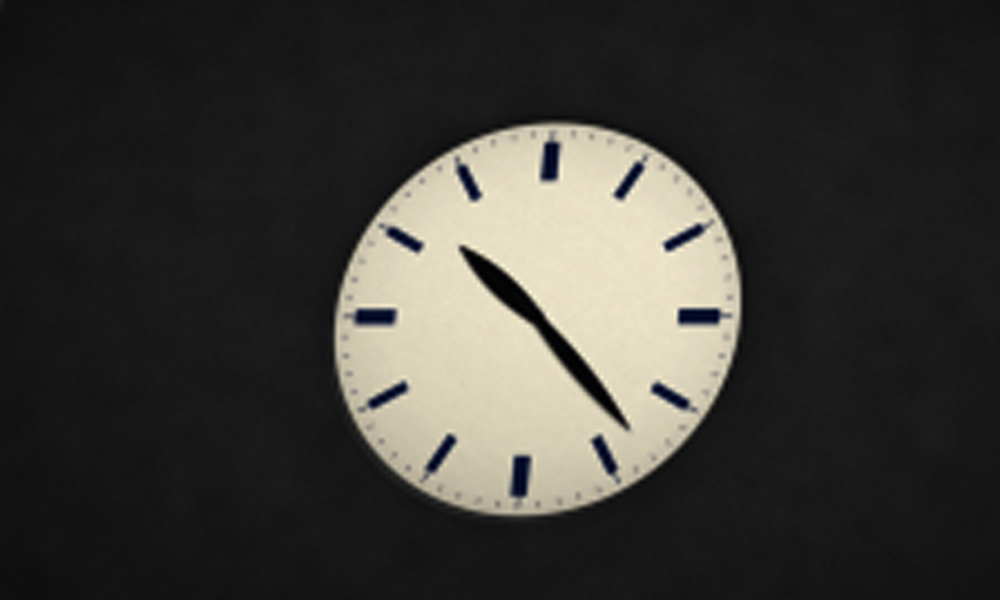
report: 10,23
